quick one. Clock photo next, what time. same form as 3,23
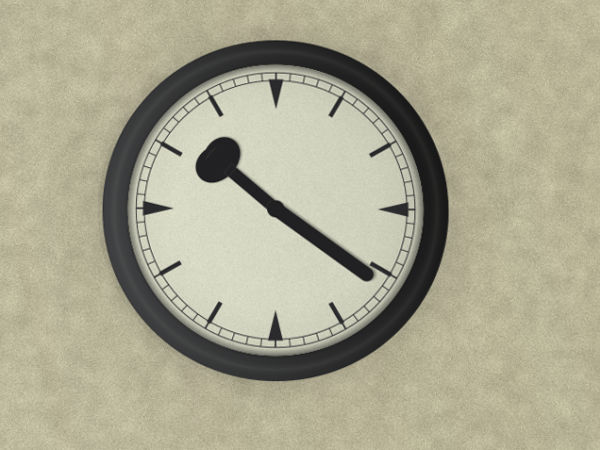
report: 10,21
